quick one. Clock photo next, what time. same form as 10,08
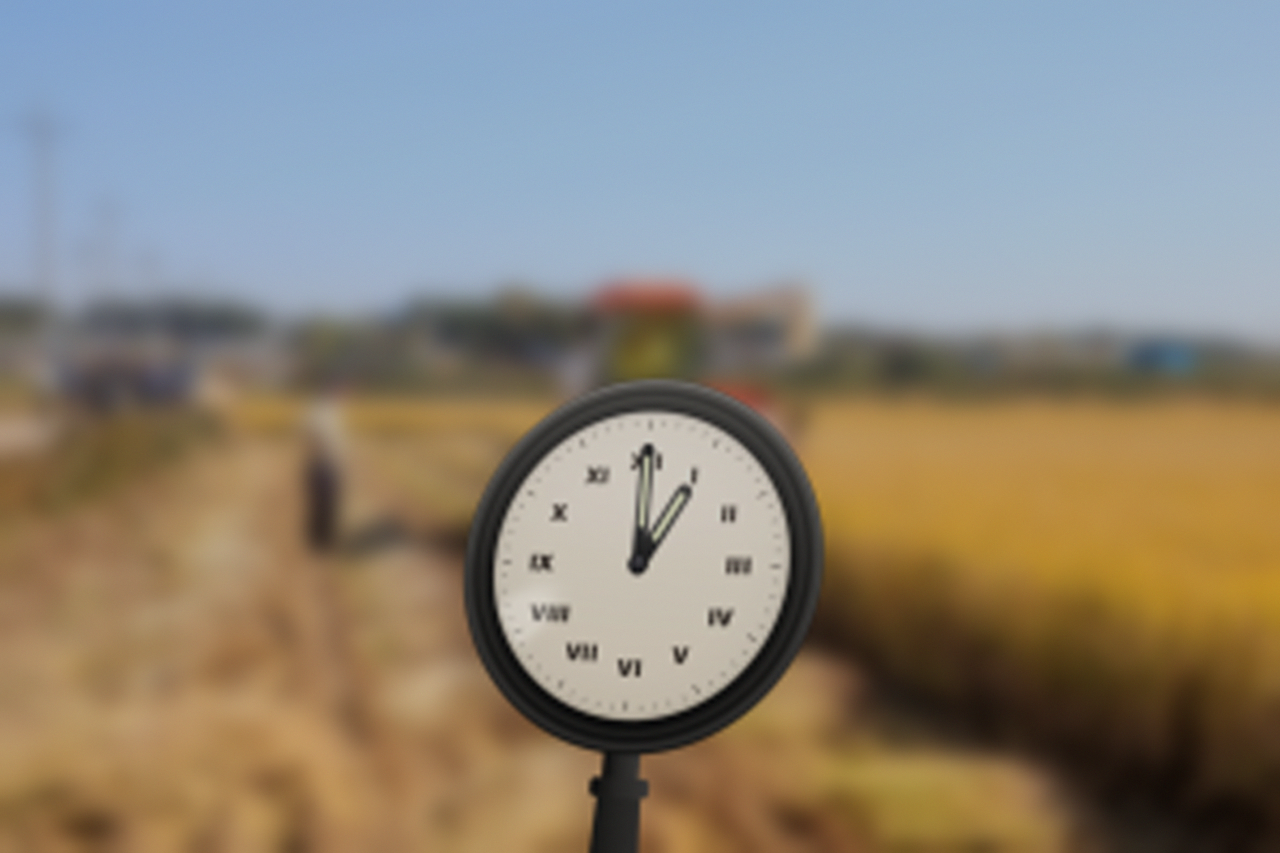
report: 1,00
